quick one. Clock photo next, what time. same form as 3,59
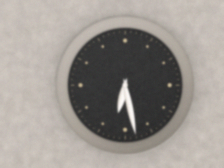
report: 6,28
